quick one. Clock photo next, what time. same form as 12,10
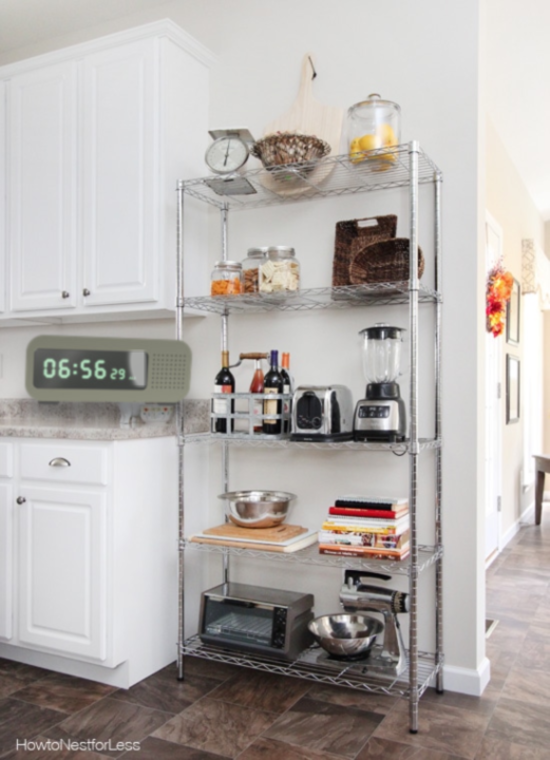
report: 6,56
